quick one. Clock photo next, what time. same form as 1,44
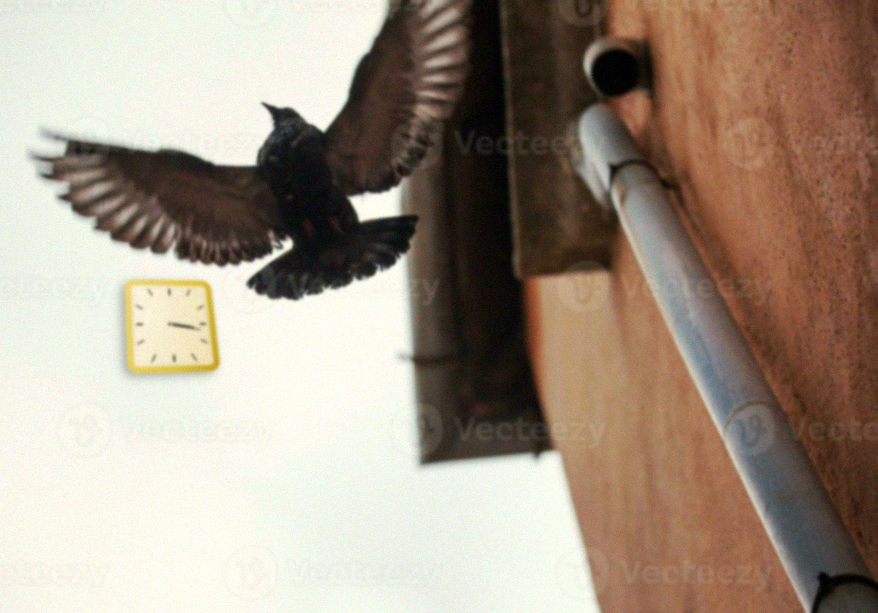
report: 3,17
